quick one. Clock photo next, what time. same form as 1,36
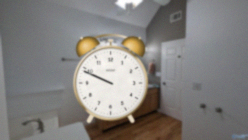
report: 9,49
